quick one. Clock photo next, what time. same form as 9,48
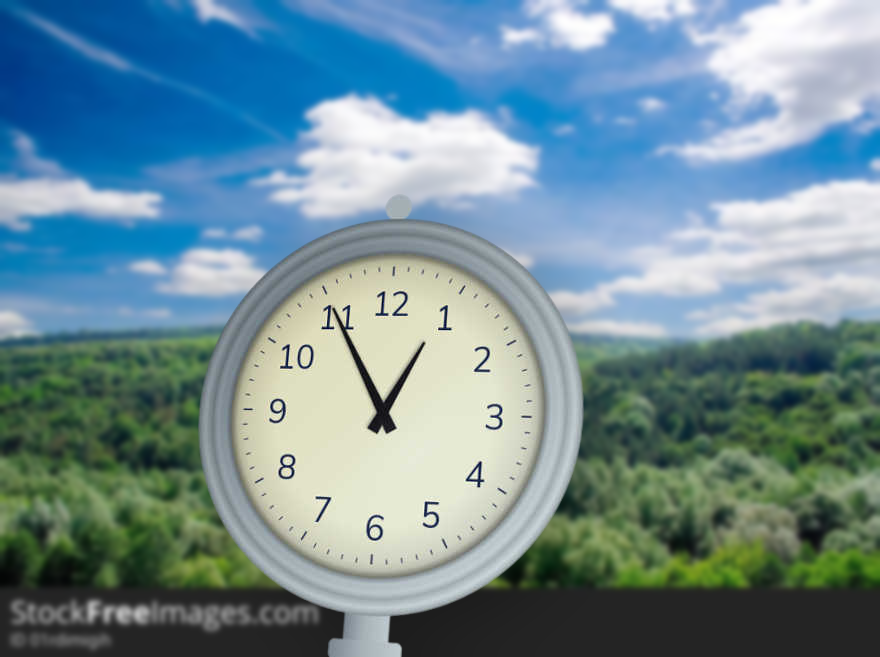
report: 12,55
